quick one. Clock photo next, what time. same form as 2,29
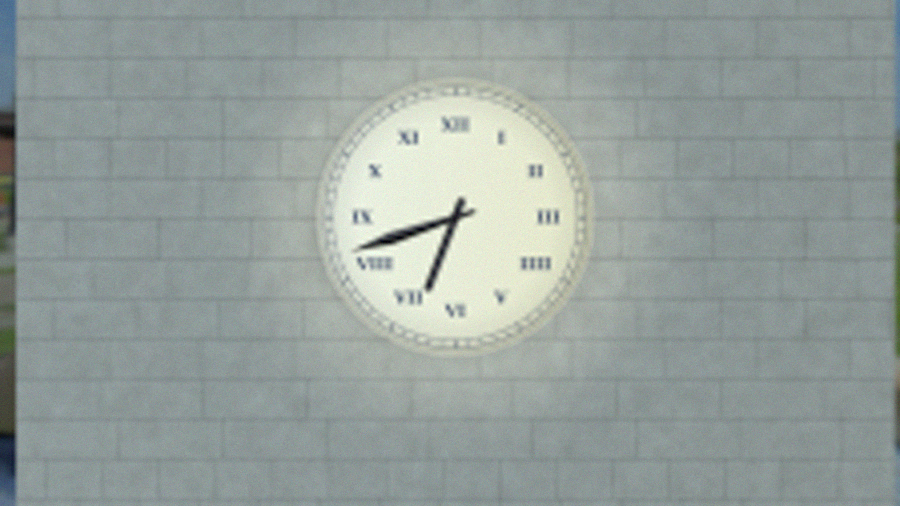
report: 6,42
